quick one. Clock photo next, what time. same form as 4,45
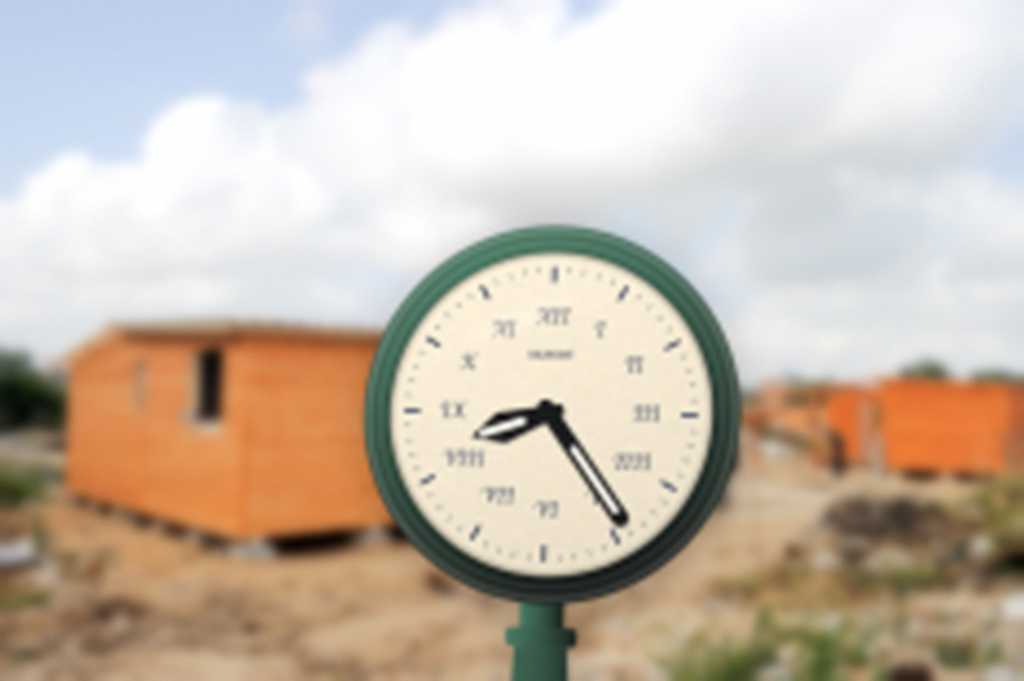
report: 8,24
